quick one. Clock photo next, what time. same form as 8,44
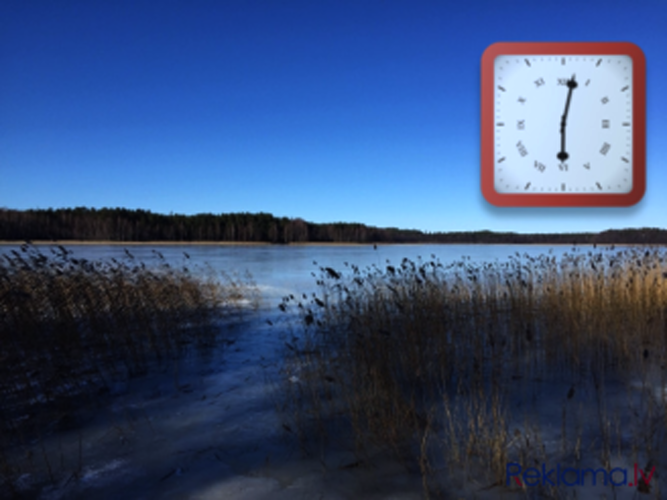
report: 6,02
